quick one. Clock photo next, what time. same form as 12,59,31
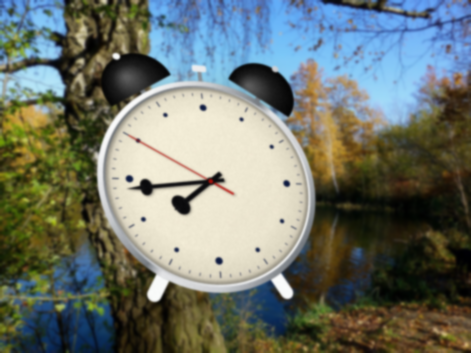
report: 7,43,50
